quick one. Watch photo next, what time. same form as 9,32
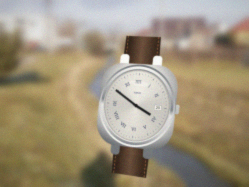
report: 3,50
